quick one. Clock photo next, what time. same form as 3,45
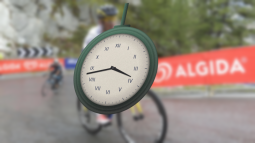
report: 3,43
